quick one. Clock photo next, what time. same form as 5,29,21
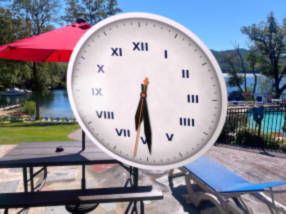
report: 6,29,32
